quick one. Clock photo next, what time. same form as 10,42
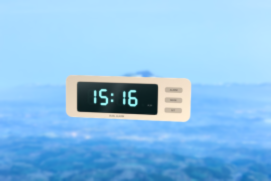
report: 15,16
